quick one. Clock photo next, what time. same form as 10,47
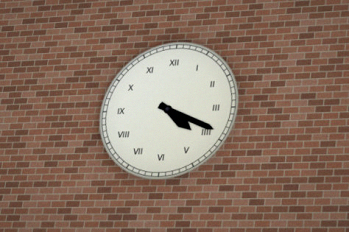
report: 4,19
